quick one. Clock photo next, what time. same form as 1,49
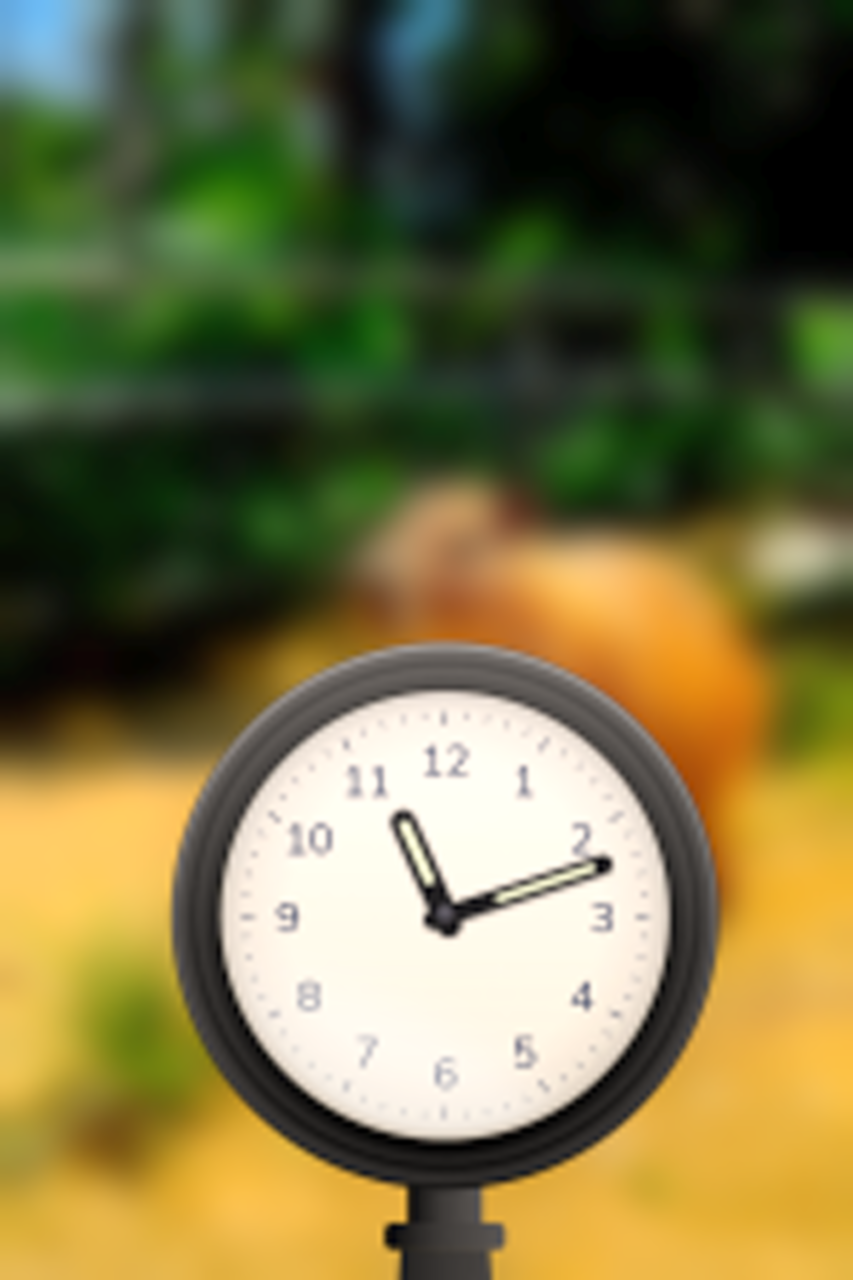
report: 11,12
